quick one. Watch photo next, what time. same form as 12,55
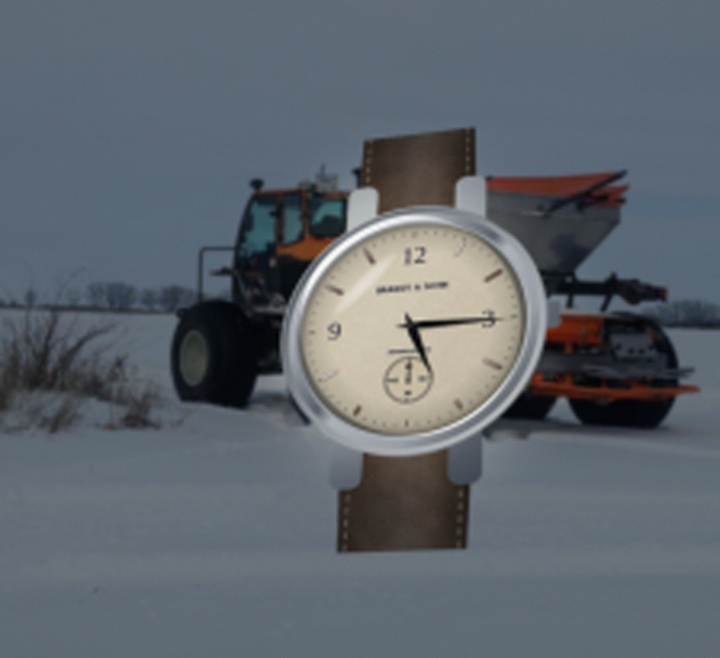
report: 5,15
